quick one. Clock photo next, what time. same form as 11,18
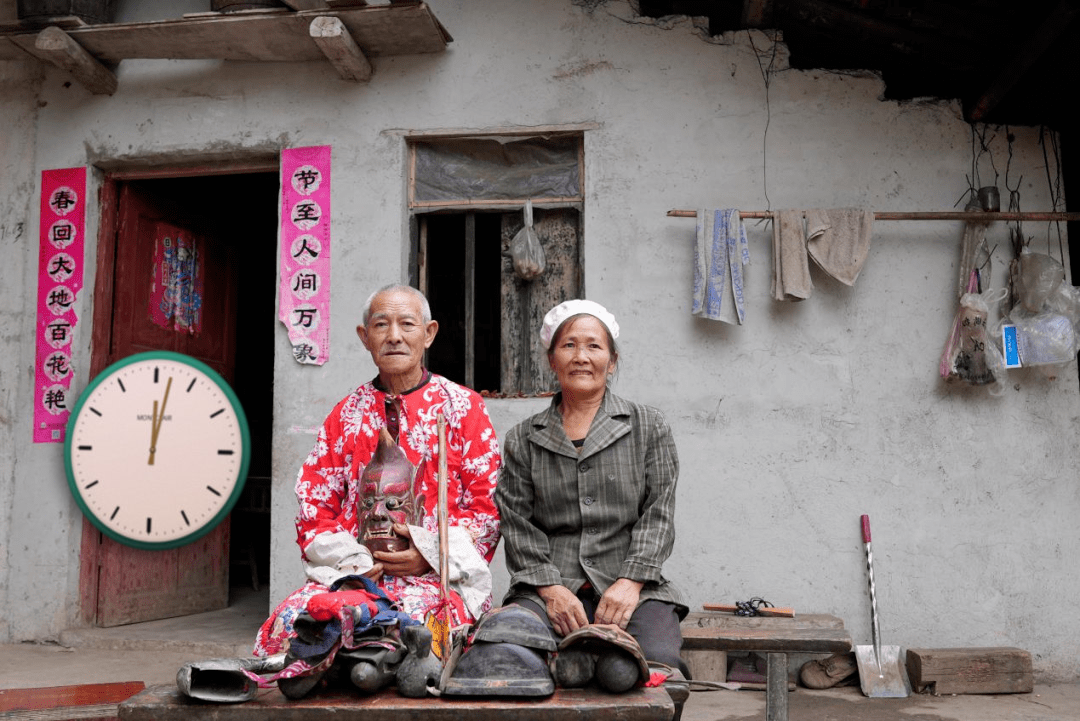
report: 12,02
